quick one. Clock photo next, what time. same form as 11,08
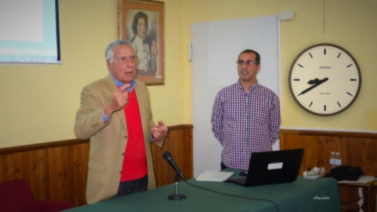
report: 8,40
